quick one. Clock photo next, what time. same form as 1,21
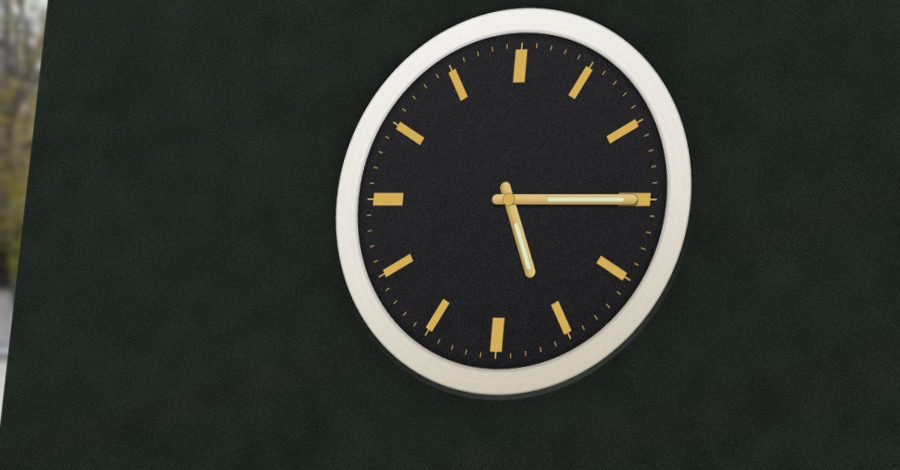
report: 5,15
